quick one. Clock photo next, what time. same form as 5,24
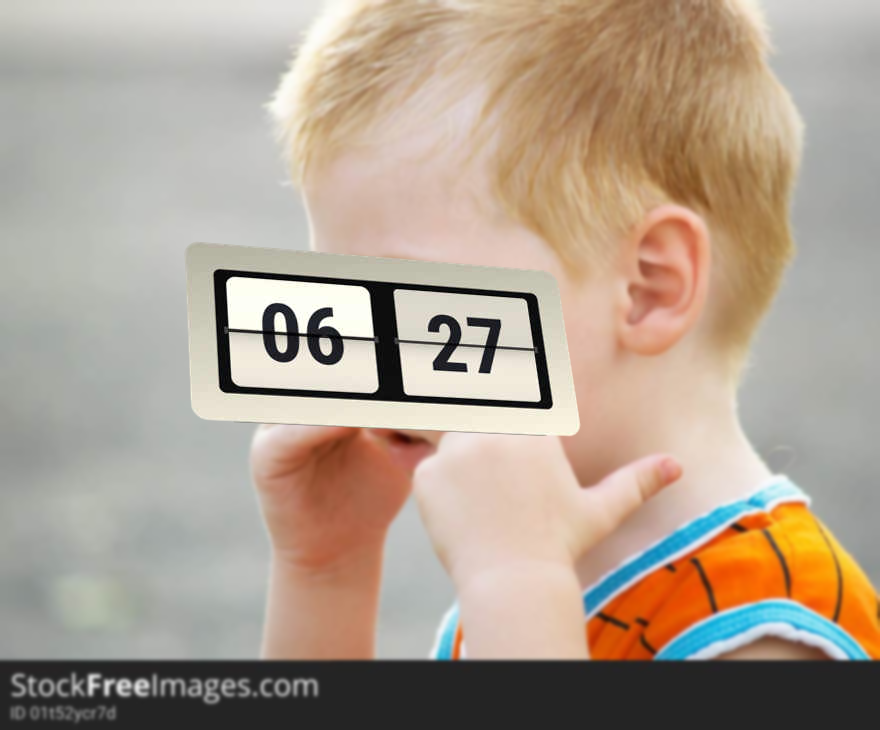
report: 6,27
